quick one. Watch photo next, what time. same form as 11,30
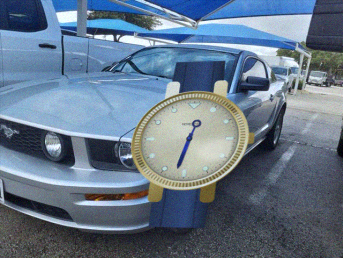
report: 12,32
